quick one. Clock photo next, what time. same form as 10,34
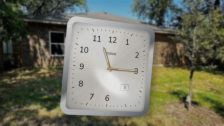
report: 11,15
